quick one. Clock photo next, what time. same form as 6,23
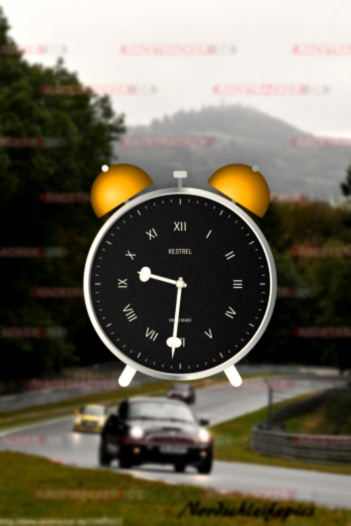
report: 9,31
